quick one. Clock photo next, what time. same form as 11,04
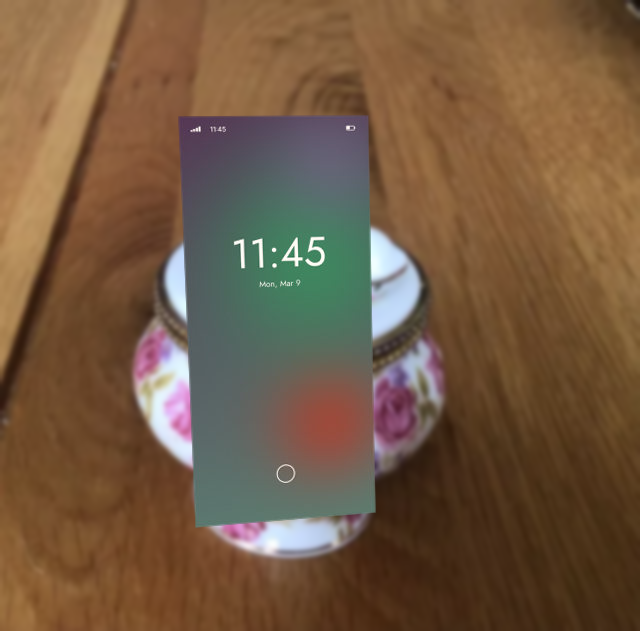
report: 11,45
